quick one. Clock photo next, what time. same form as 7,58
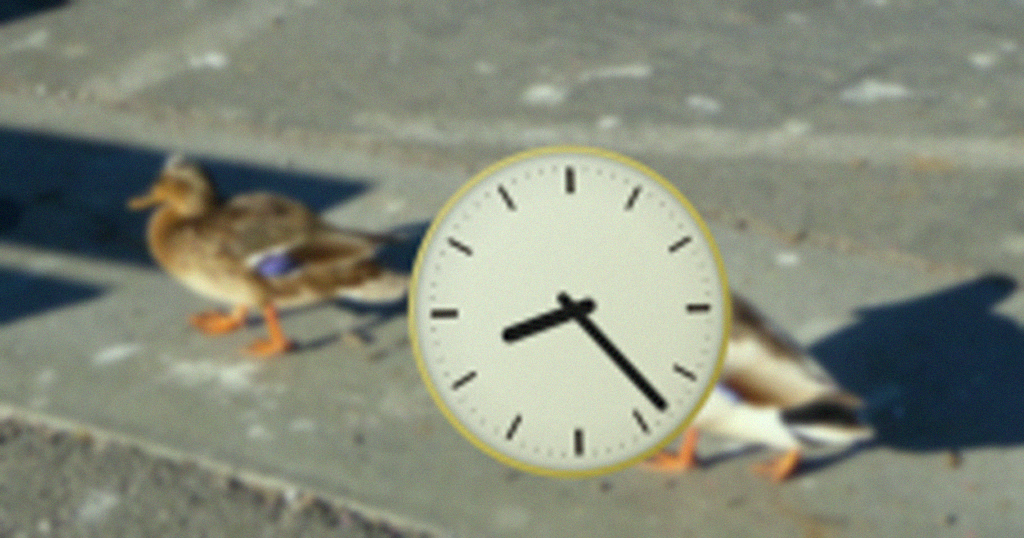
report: 8,23
